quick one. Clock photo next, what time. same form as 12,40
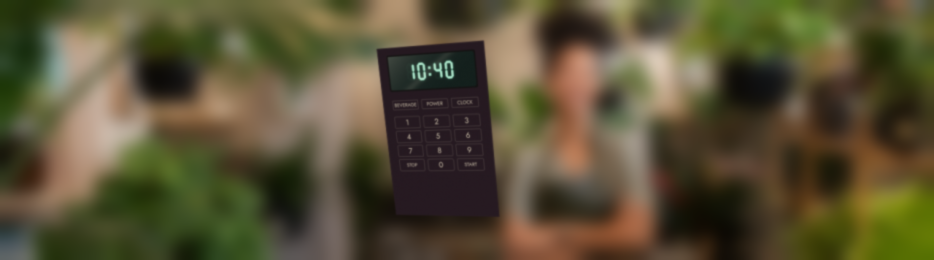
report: 10,40
